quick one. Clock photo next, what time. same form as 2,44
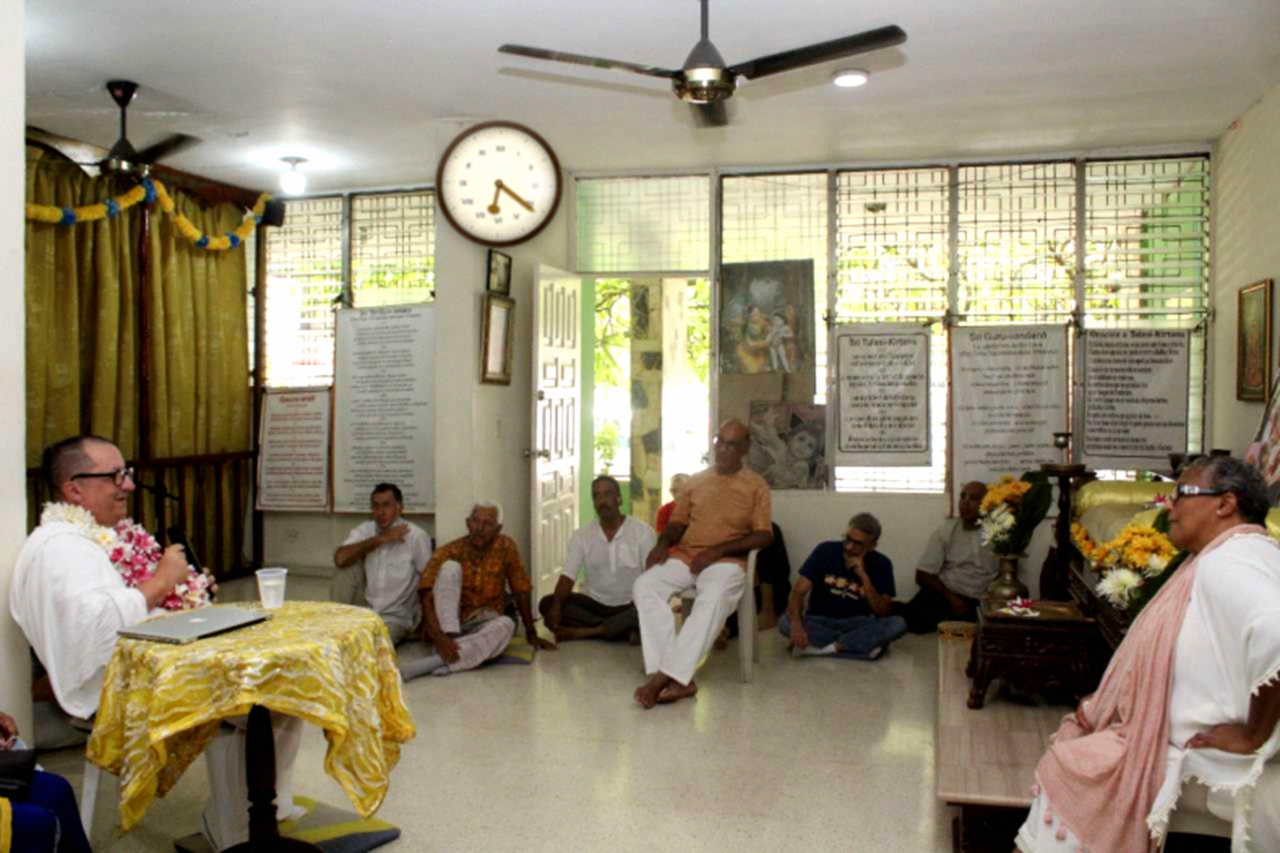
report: 6,21
